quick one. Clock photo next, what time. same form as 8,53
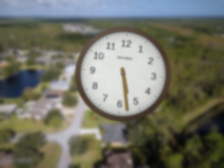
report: 5,28
